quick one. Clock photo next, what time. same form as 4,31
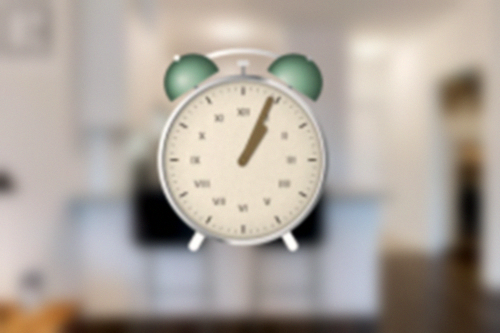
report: 1,04
